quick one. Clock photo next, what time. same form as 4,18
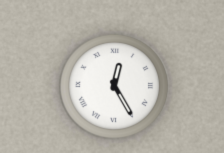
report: 12,25
